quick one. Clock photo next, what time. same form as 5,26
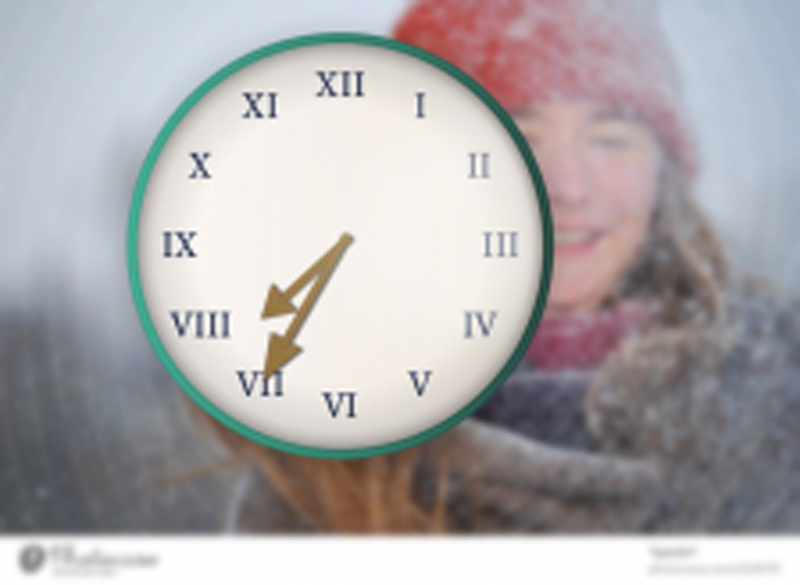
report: 7,35
